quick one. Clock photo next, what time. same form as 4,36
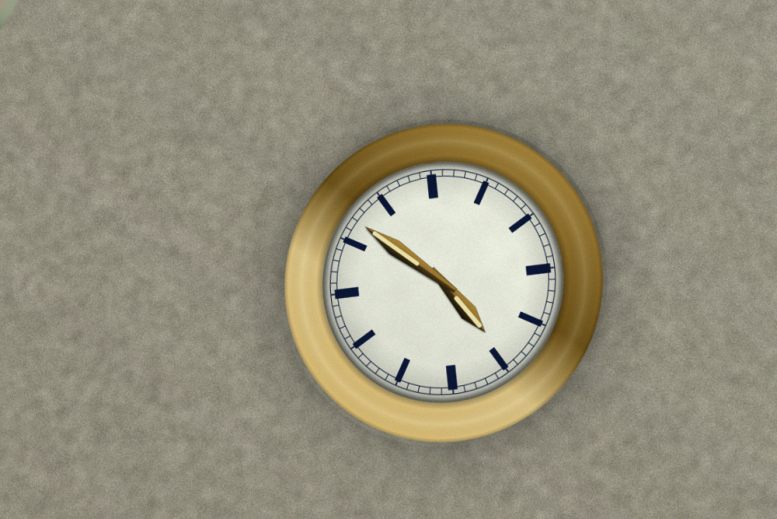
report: 4,52
